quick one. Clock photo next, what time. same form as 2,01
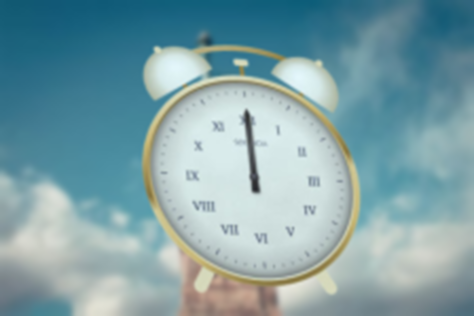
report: 12,00
